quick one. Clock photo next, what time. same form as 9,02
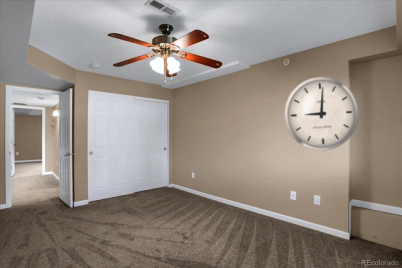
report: 9,01
